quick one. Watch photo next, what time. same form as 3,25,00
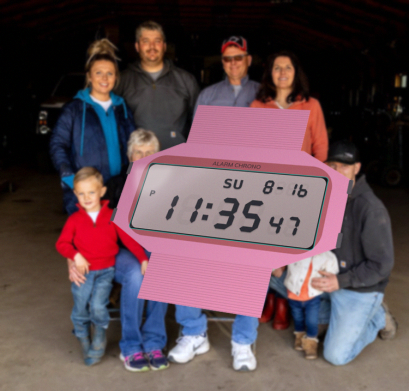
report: 11,35,47
